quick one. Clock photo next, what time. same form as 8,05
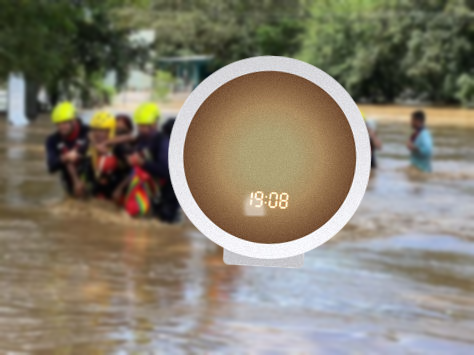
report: 19,08
